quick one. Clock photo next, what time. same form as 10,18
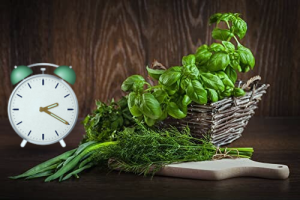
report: 2,20
